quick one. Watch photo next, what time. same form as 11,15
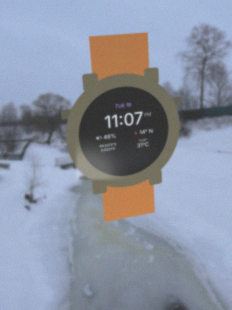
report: 11,07
